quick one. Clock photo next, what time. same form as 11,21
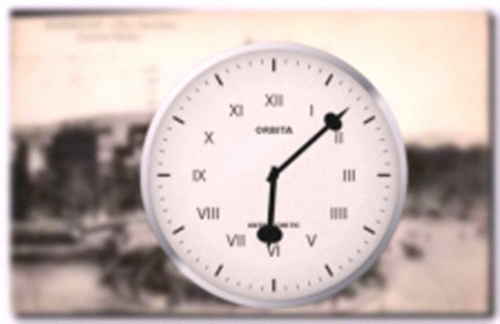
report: 6,08
